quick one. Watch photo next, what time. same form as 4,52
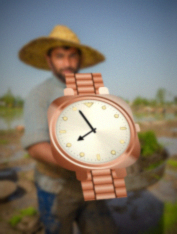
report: 7,56
